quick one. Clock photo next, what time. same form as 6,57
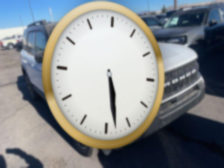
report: 5,28
